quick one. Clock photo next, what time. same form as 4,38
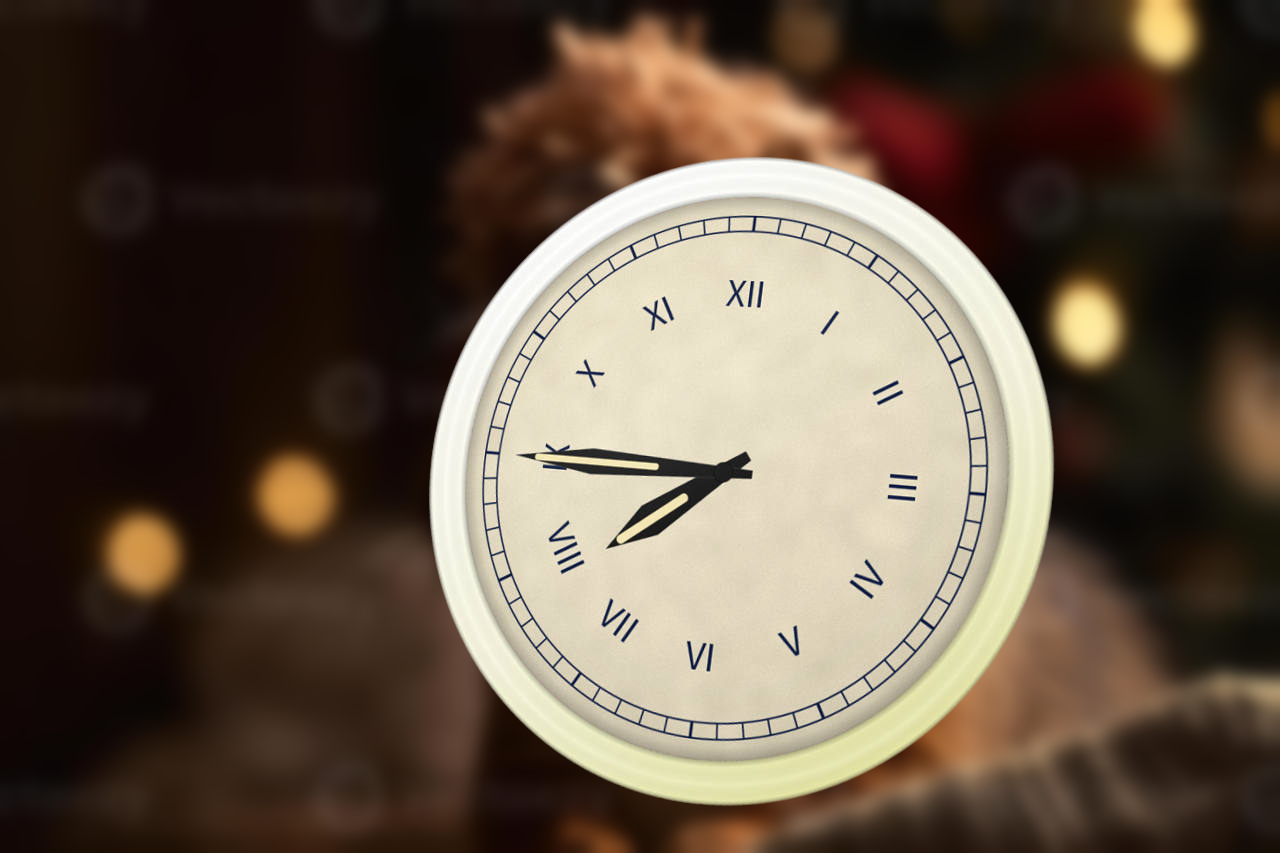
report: 7,45
